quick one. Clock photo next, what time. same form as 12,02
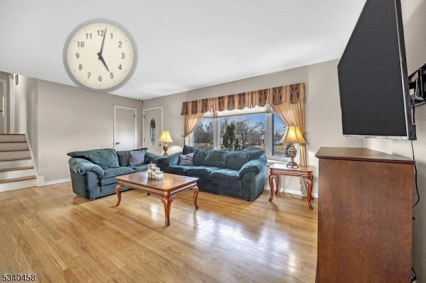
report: 5,02
